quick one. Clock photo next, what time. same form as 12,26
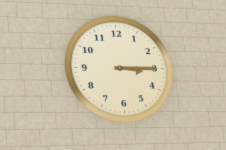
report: 3,15
